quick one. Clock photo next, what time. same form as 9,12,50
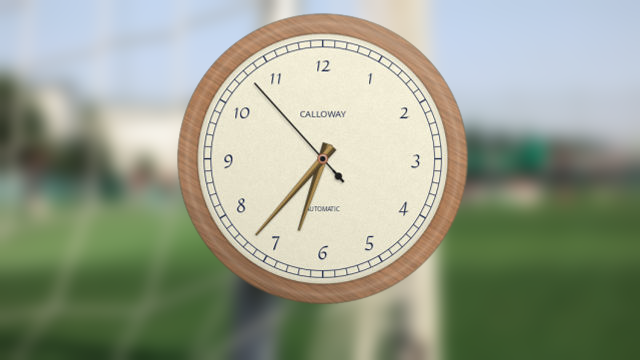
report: 6,36,53
